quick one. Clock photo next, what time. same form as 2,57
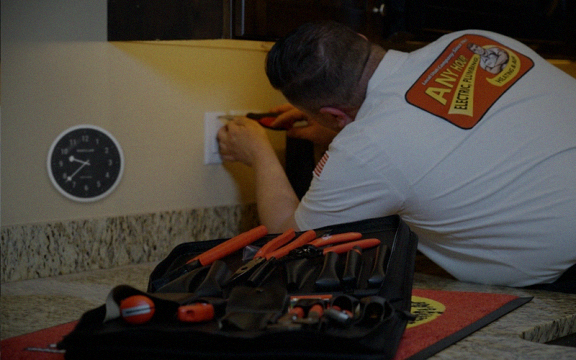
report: 9,38
